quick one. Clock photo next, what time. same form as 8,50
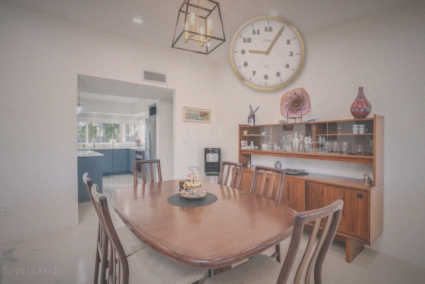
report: 9,05
